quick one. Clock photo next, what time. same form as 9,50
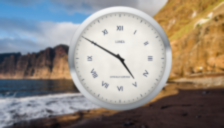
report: 4,50
